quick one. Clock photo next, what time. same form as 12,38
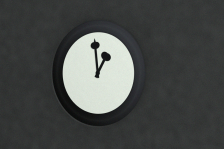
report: 12,59
